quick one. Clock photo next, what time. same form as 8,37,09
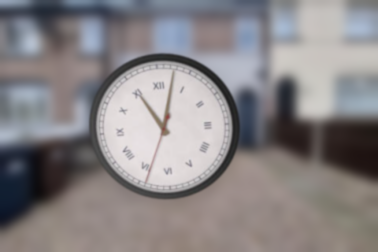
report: 11,02,34
